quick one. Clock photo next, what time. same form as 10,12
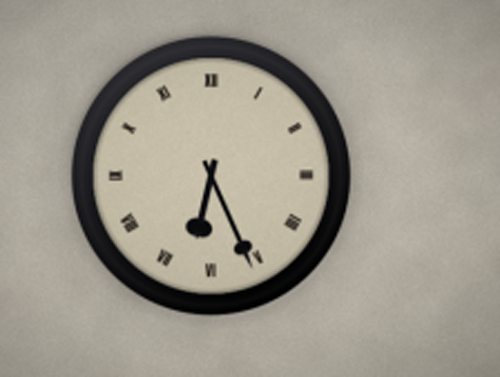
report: 6,26
